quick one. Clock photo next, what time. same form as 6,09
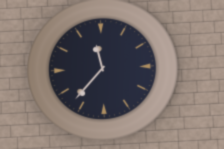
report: 11,37
